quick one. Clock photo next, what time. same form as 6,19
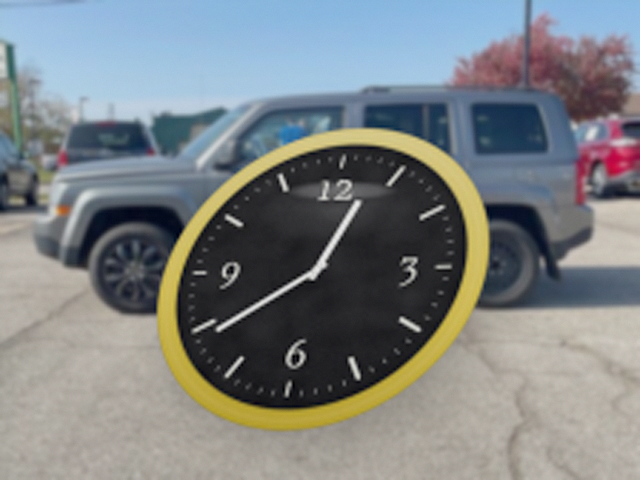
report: 12,39
